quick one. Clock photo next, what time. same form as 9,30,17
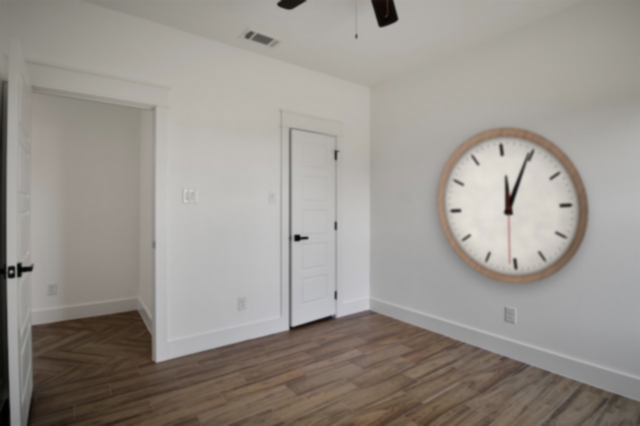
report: 12,04,31
